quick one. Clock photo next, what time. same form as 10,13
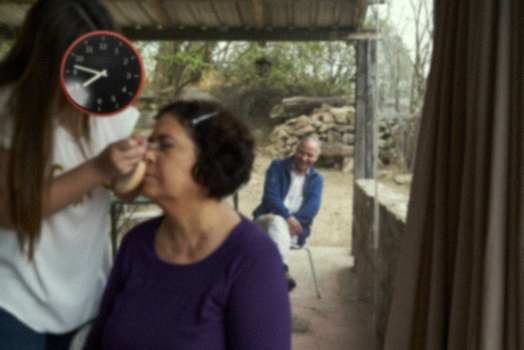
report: 7,47
